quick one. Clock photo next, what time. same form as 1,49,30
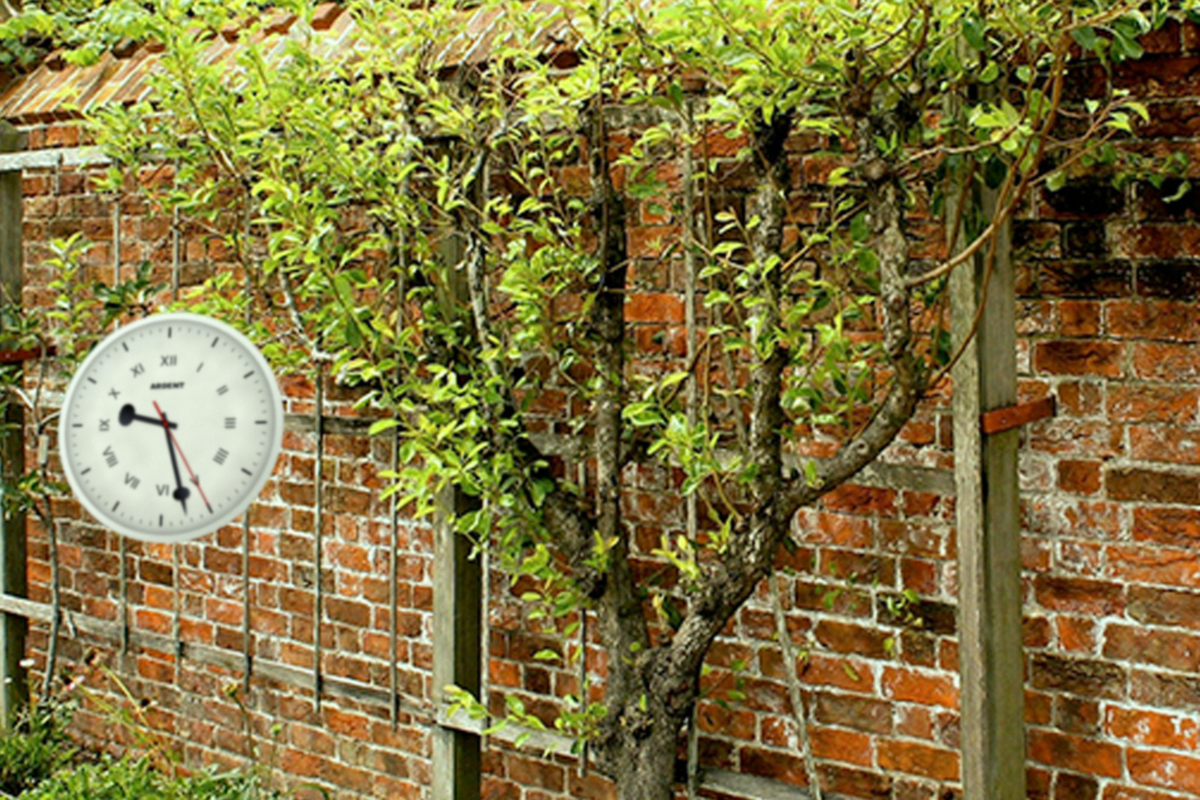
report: 9,27,25
